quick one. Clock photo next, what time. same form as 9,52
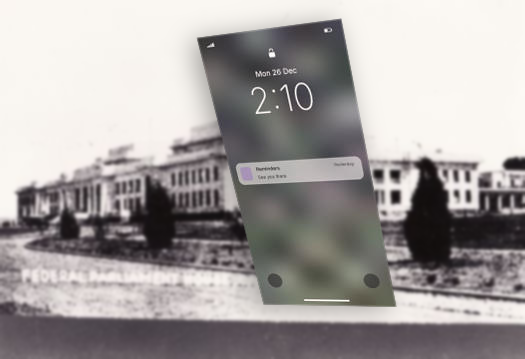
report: 2,10
